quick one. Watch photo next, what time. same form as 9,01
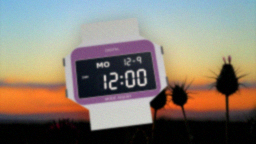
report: 12,00
